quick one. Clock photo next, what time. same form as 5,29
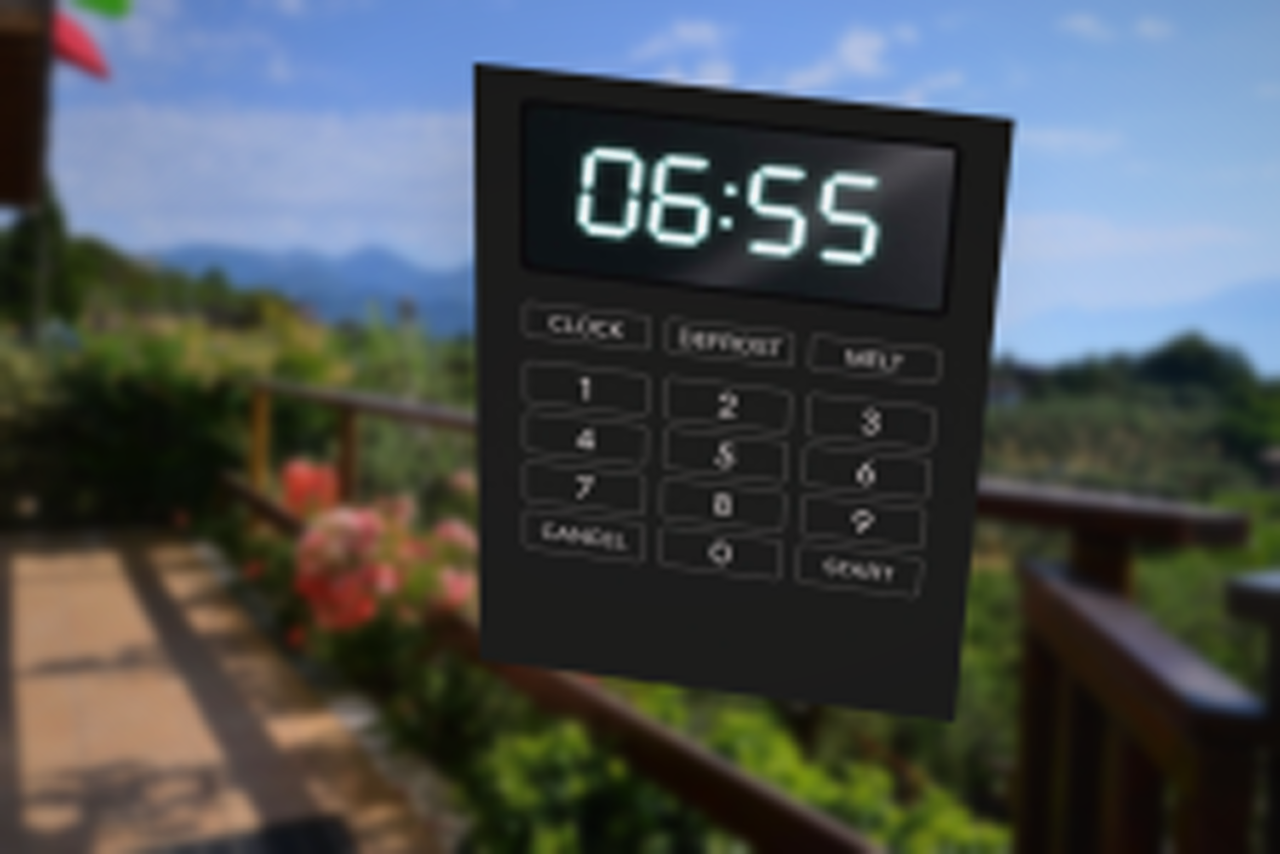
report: 6,55
